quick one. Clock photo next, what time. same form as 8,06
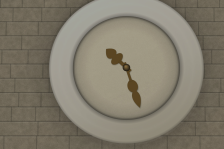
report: 10,27
